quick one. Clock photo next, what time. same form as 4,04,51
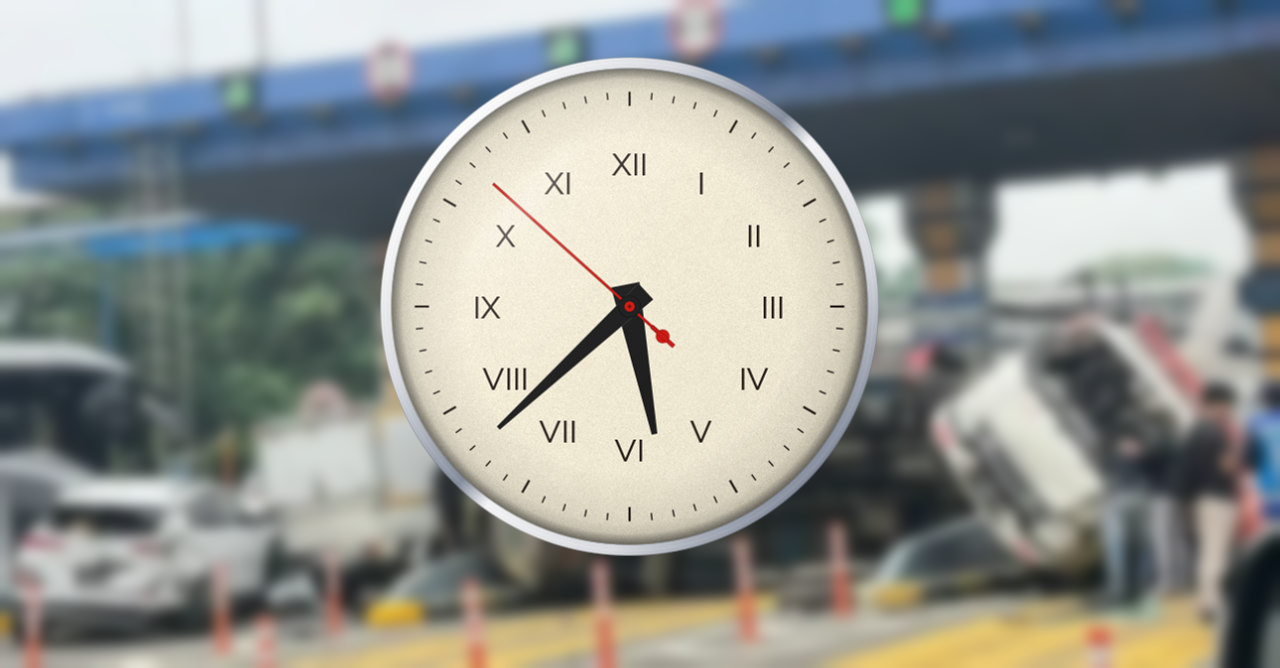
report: 5,37,52
